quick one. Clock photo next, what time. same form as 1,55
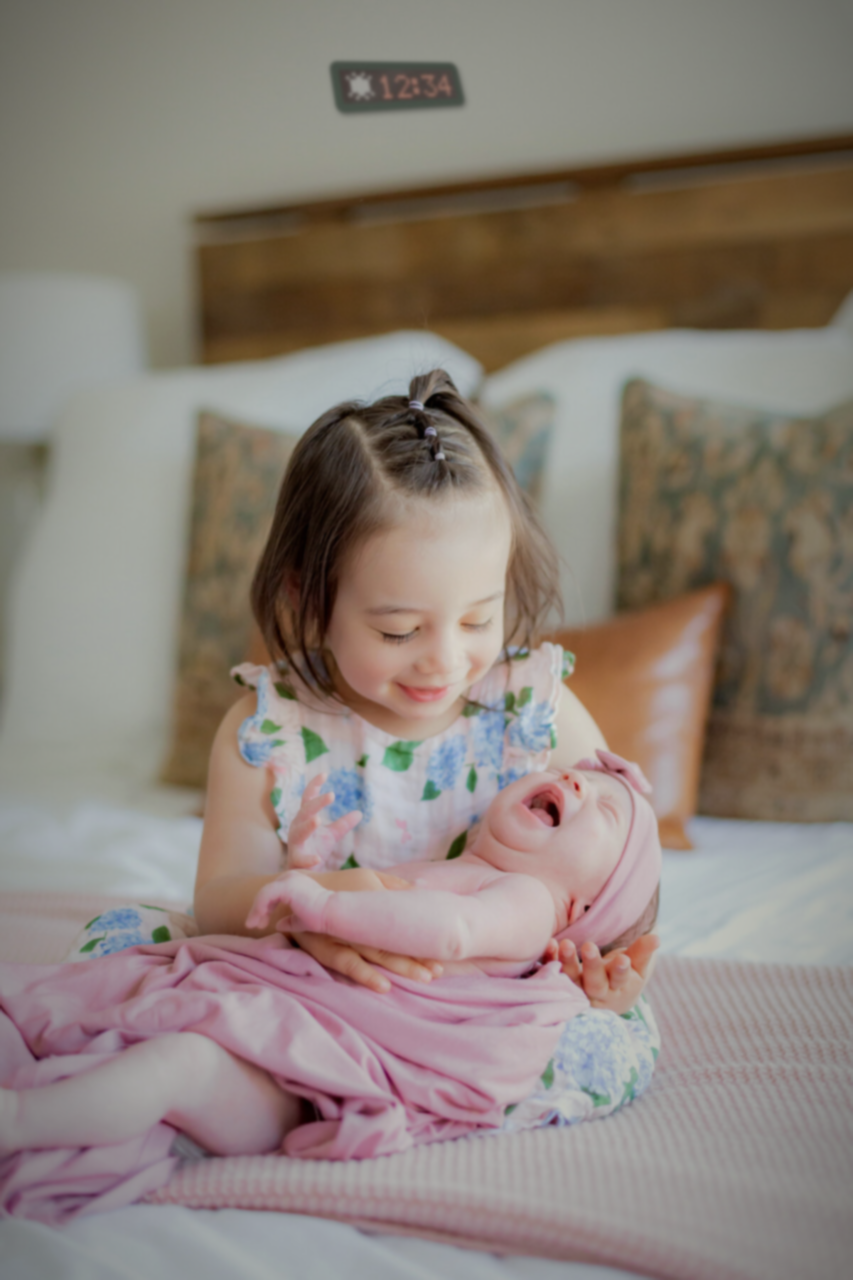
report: 12,34
